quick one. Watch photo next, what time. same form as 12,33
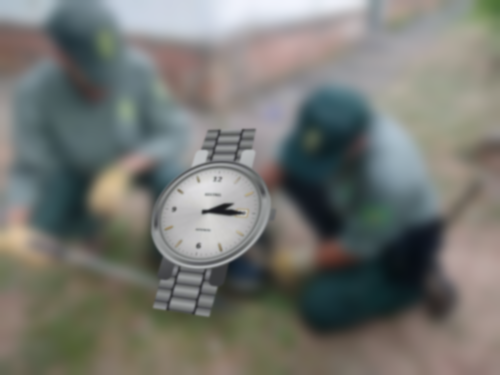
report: 2,15
